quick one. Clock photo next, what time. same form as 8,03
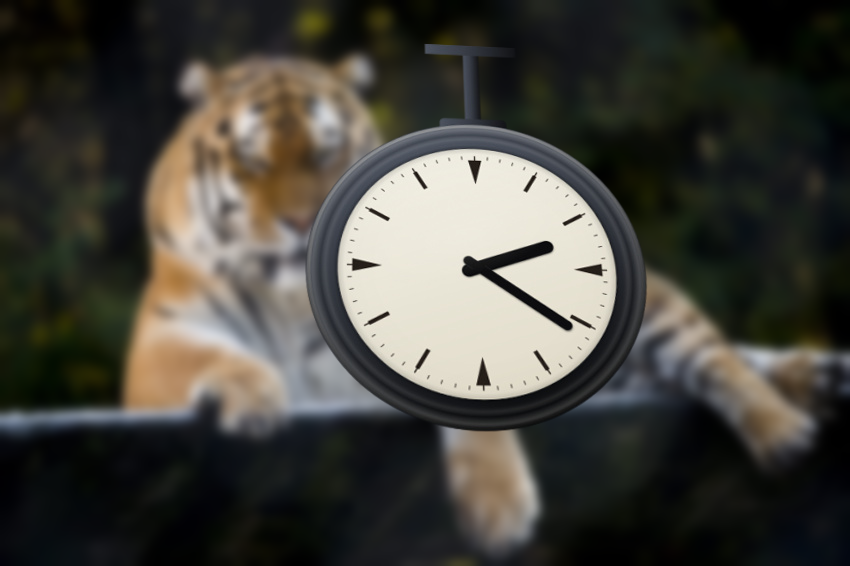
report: 2,21
